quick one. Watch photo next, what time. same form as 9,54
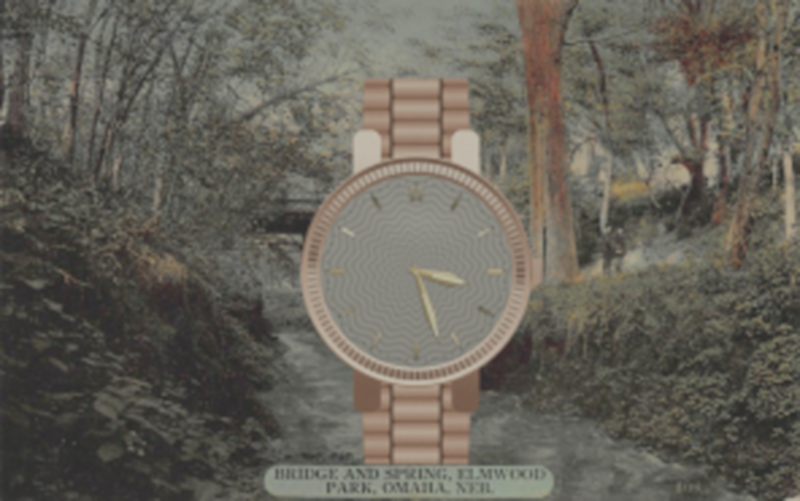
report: 3,27
